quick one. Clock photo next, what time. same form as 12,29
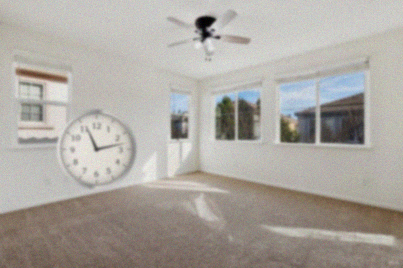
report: 11,13
